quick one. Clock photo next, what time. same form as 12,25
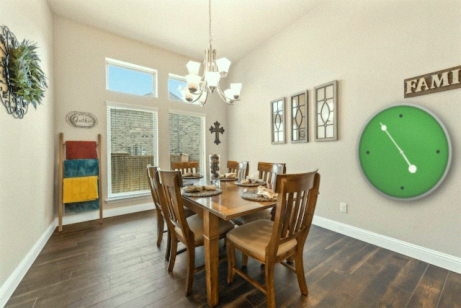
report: 4,54
